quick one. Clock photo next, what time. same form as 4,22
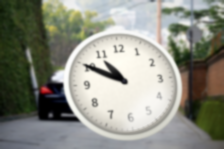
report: 10,50
